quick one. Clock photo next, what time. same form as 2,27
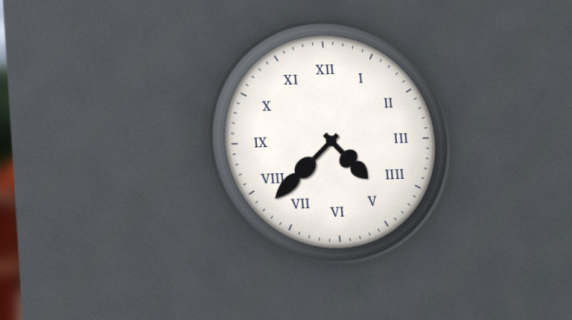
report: 4,38
